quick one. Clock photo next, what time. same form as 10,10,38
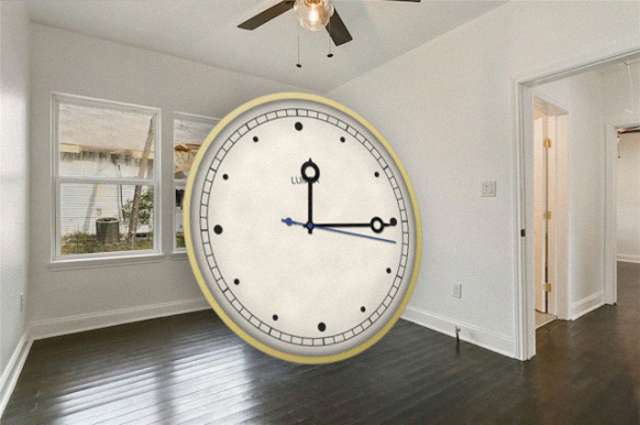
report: 12,15,17
